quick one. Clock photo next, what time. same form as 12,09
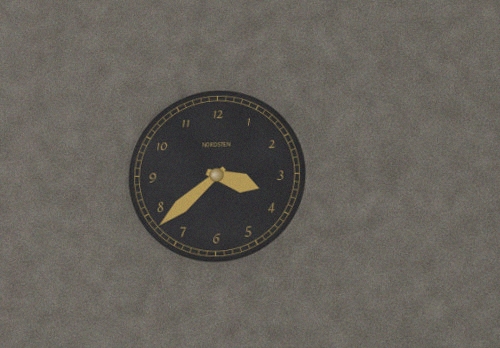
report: 3,38
